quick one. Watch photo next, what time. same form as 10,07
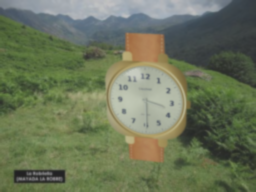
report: 3,30
